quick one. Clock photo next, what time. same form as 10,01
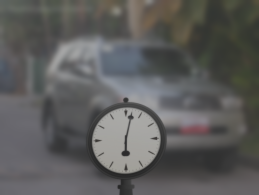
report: 6,02
